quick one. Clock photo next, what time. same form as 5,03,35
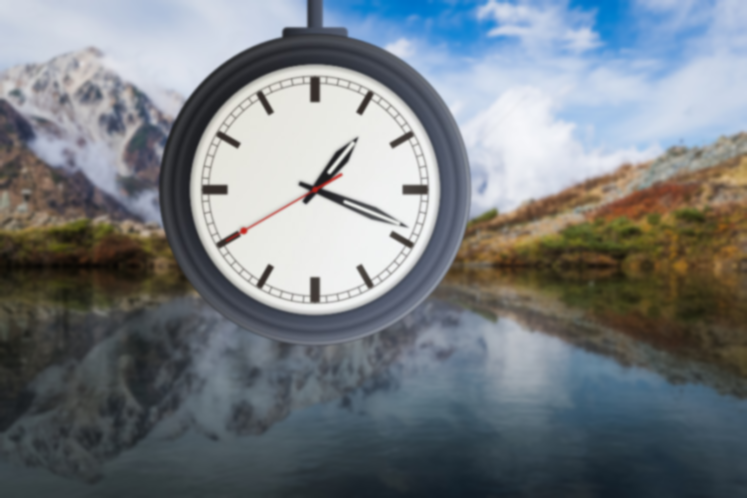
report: 1,18,40
